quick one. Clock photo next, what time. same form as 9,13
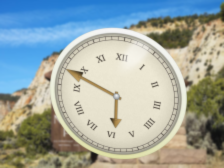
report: 5,48
